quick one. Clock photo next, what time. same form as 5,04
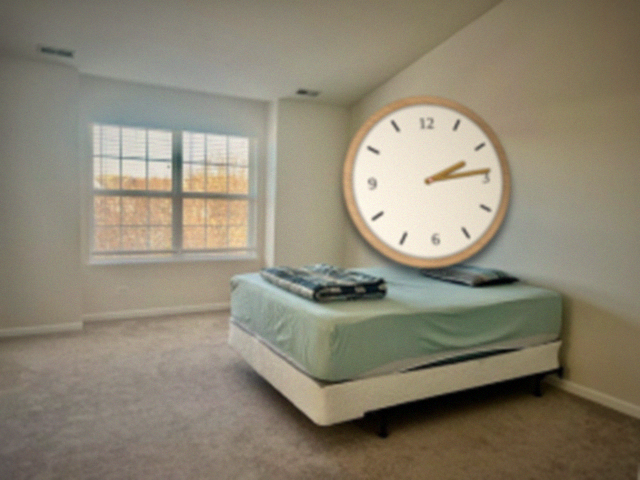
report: 2,14
